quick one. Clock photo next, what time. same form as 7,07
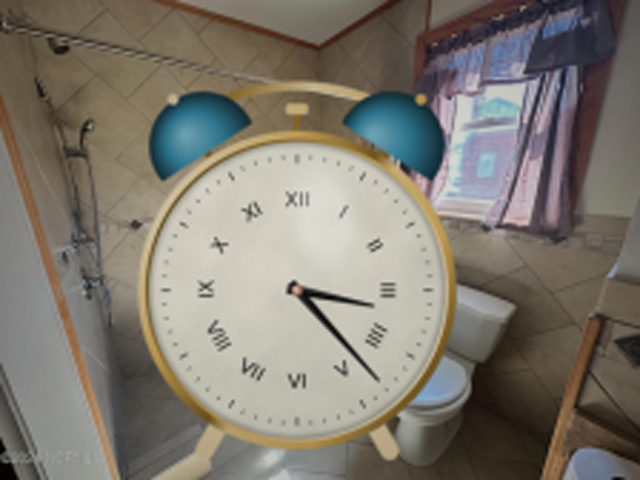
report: 3,23
